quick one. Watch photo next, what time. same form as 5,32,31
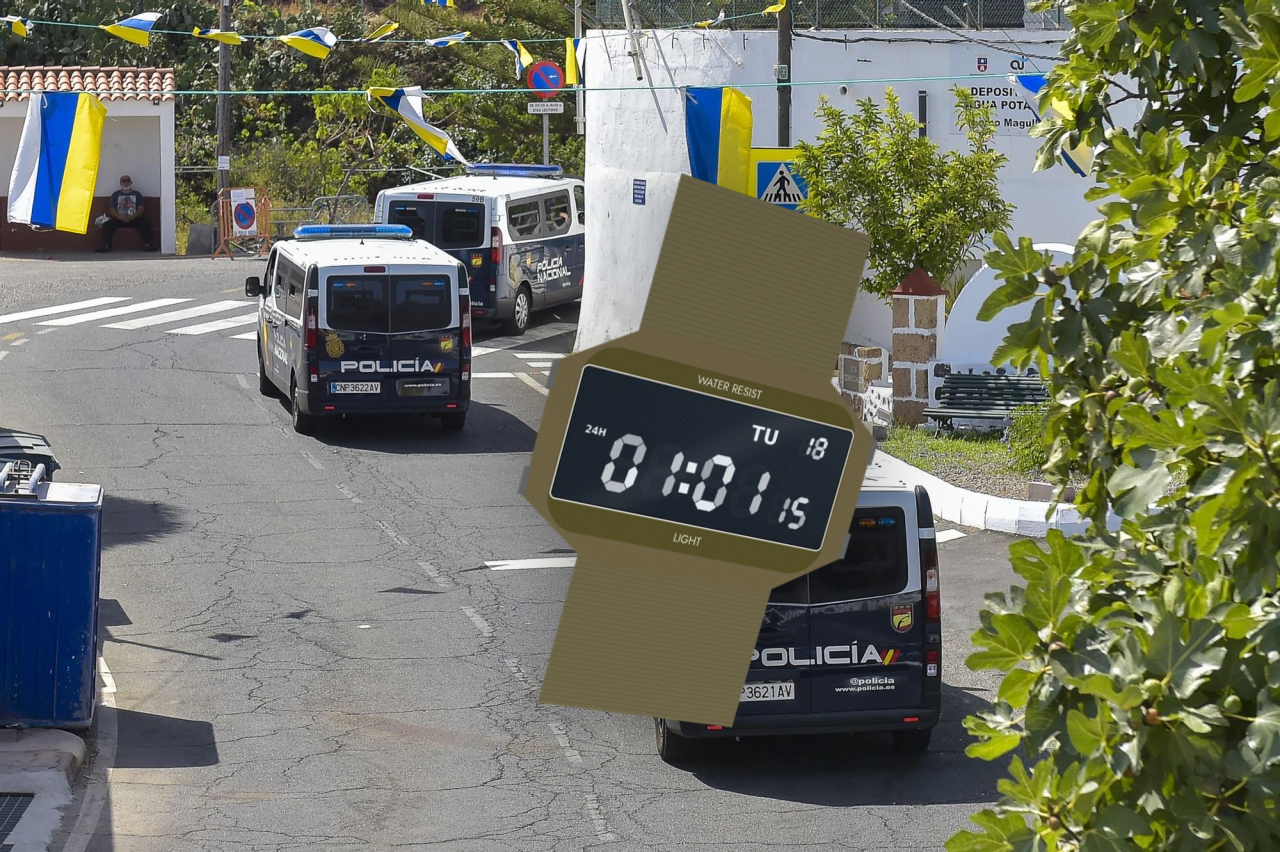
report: 1,01,15
